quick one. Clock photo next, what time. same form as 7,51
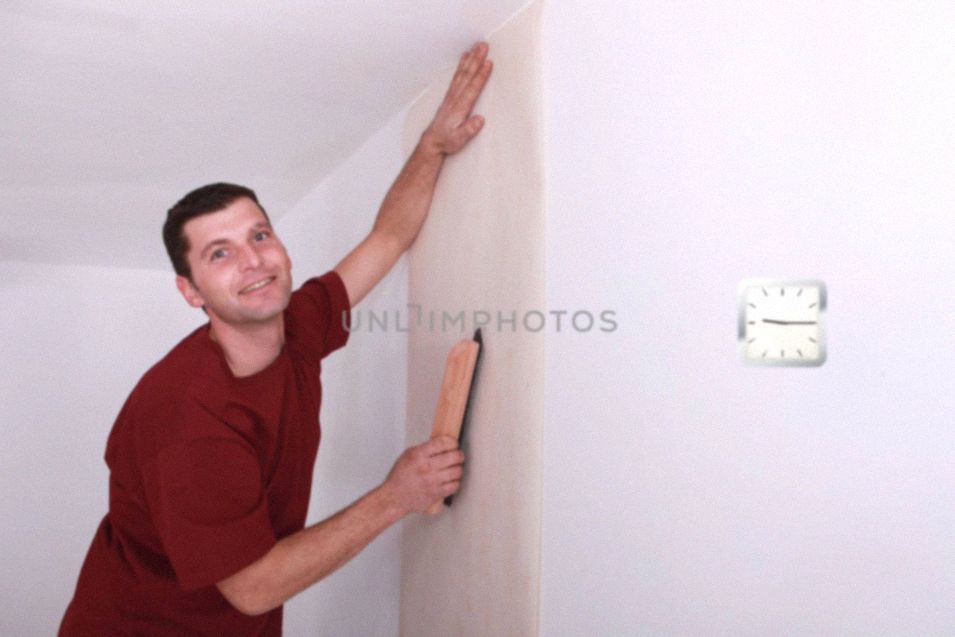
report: 9,15
